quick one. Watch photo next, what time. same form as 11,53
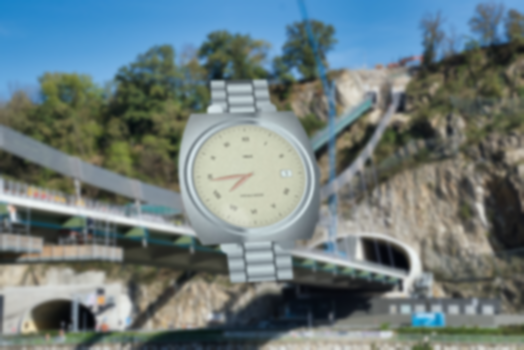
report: 7,44
